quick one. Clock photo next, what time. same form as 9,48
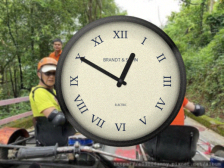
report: 12,50
